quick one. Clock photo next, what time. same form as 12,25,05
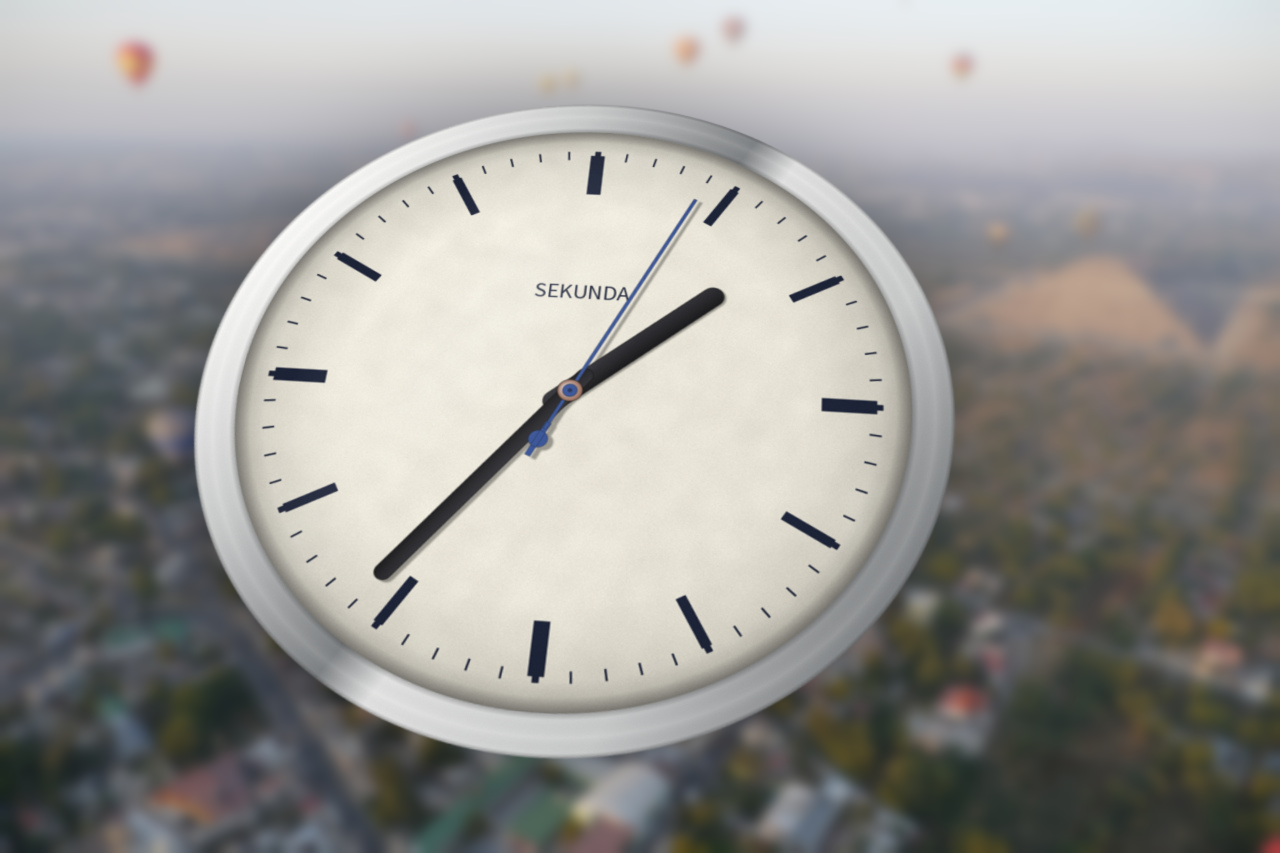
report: 1,36,04
